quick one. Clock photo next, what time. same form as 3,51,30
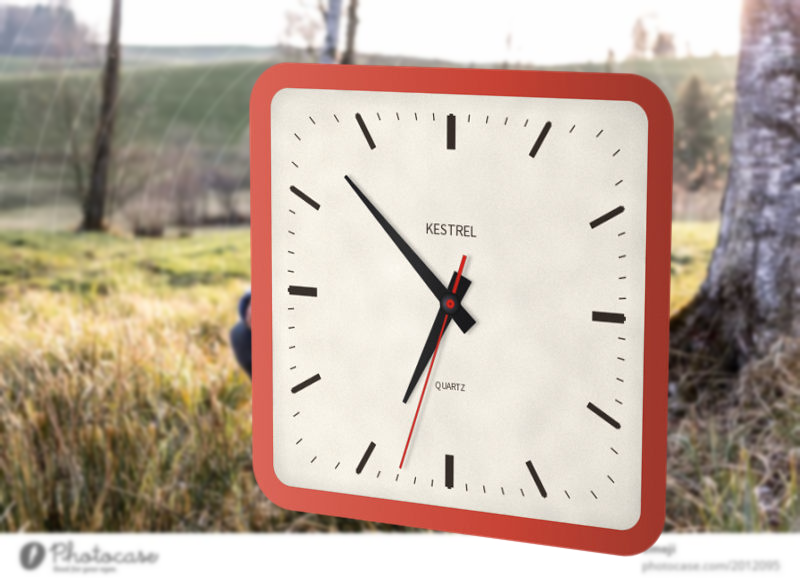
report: 6,52,33
